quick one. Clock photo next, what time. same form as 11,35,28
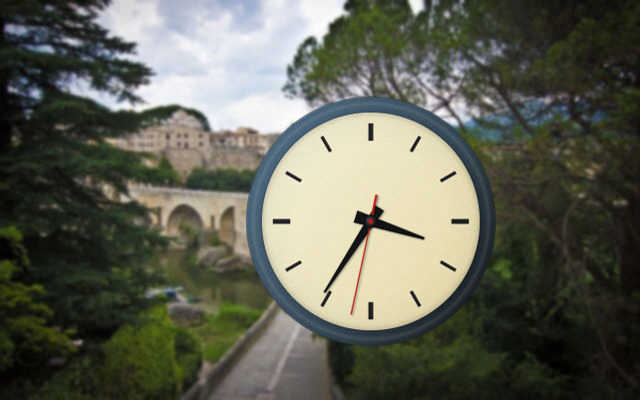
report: 3,35,32
